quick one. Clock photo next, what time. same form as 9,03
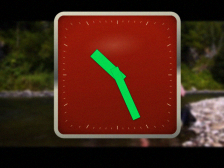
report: 10,26
